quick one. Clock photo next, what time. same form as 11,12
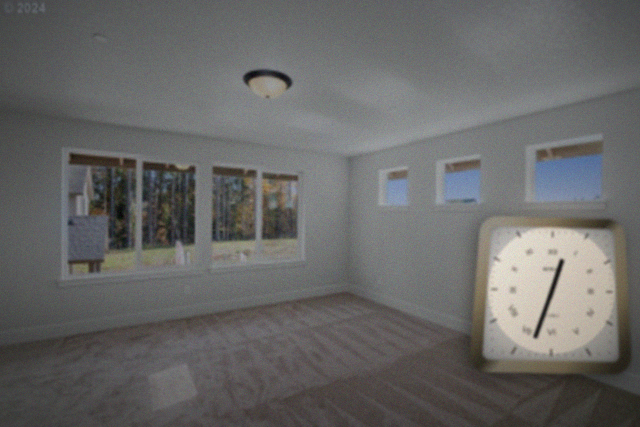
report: 12,33
